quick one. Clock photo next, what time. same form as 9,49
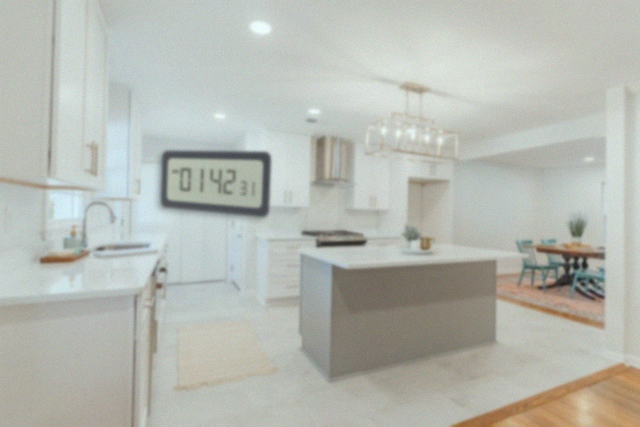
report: 1,42
